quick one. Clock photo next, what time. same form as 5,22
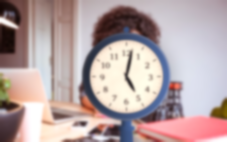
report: 5,02
